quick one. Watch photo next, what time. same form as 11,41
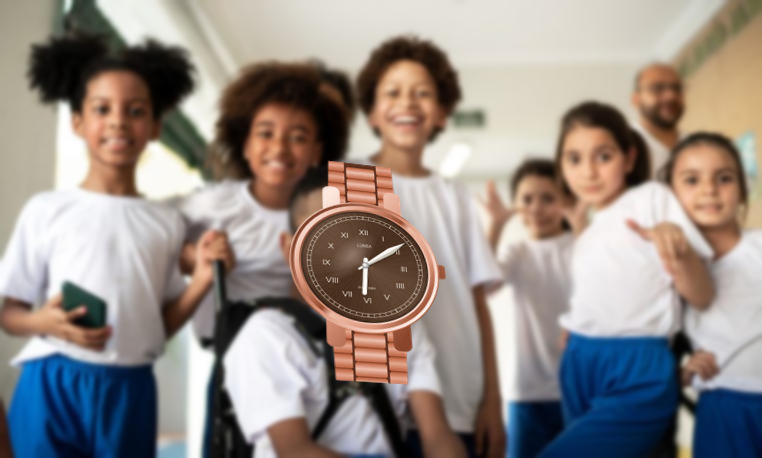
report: 6,09
